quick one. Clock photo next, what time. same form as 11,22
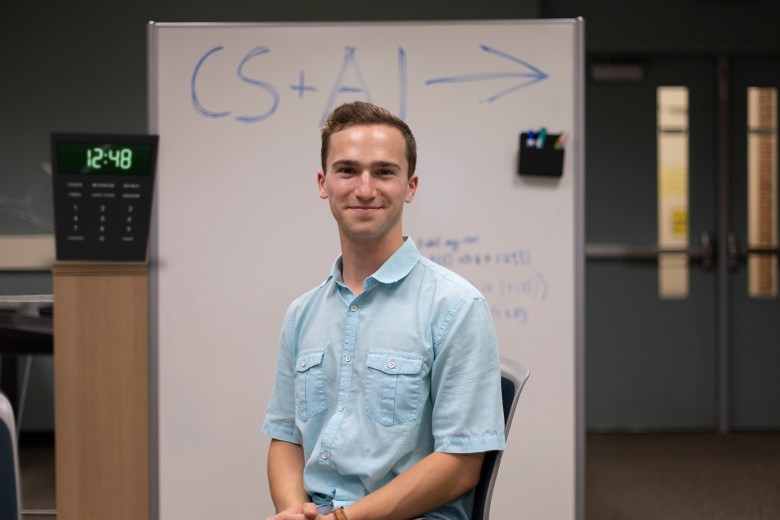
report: 12,48
